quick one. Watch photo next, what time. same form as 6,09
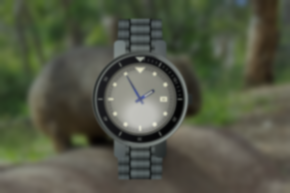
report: 1,55
